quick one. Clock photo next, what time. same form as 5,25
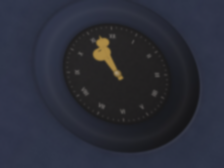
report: 10,57
